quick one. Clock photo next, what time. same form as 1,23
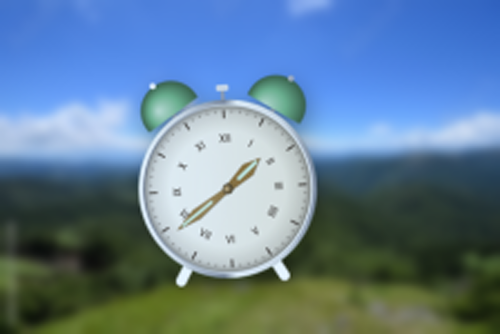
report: 1,39
